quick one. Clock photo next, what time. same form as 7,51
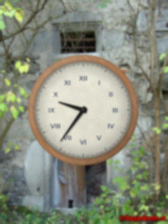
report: 9,36
